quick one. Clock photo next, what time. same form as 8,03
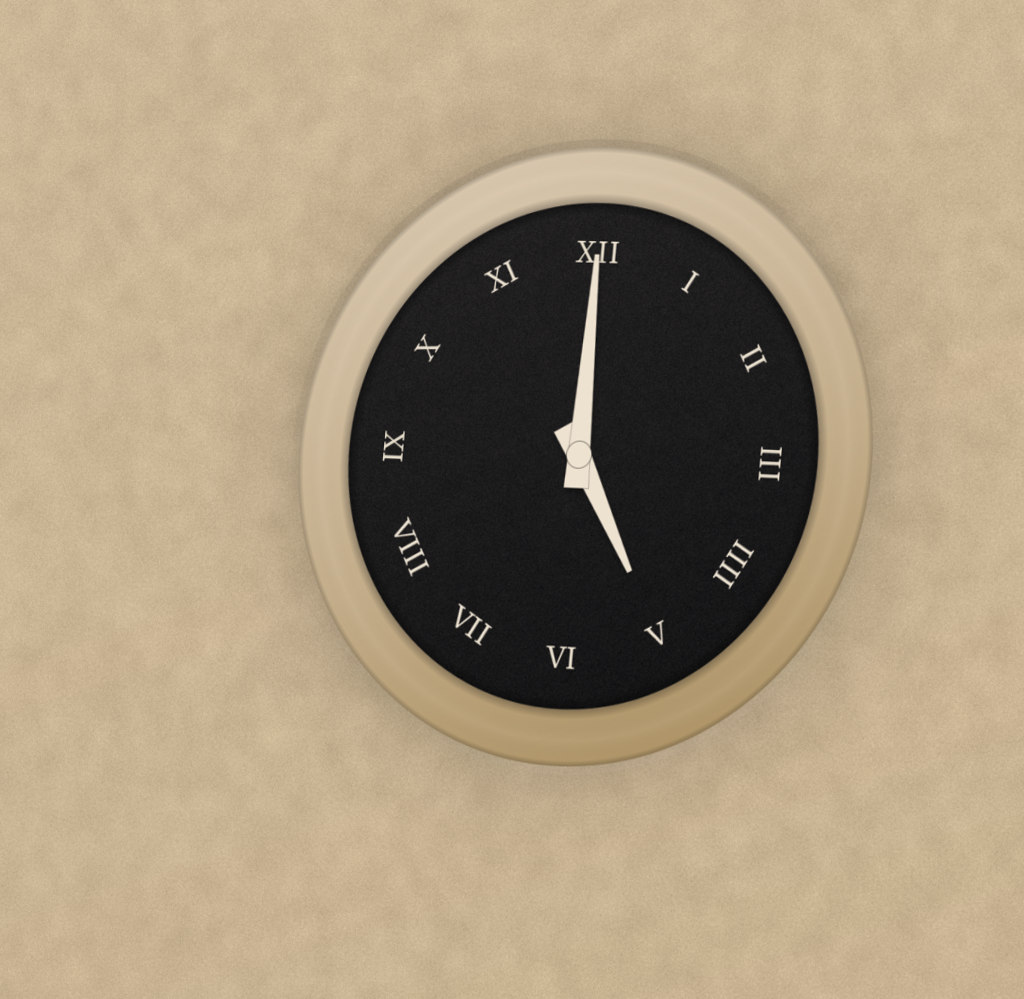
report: 5,00
